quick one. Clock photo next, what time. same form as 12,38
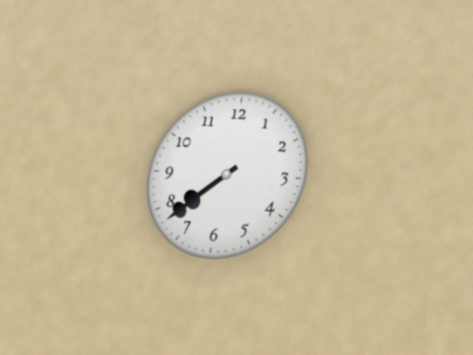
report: 7,38
